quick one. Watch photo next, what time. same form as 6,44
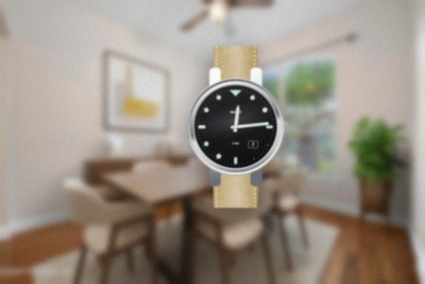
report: 12,14
